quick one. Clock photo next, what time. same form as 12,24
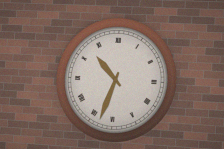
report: 10,33
